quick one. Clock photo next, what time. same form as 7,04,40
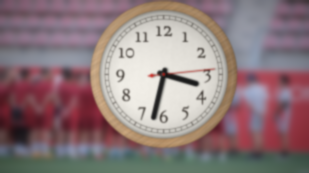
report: 3,32,14
